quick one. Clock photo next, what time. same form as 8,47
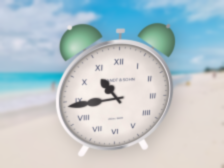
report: 10,44
